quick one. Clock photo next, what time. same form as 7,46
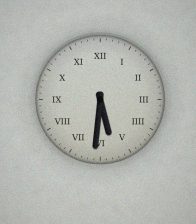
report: 5,31
